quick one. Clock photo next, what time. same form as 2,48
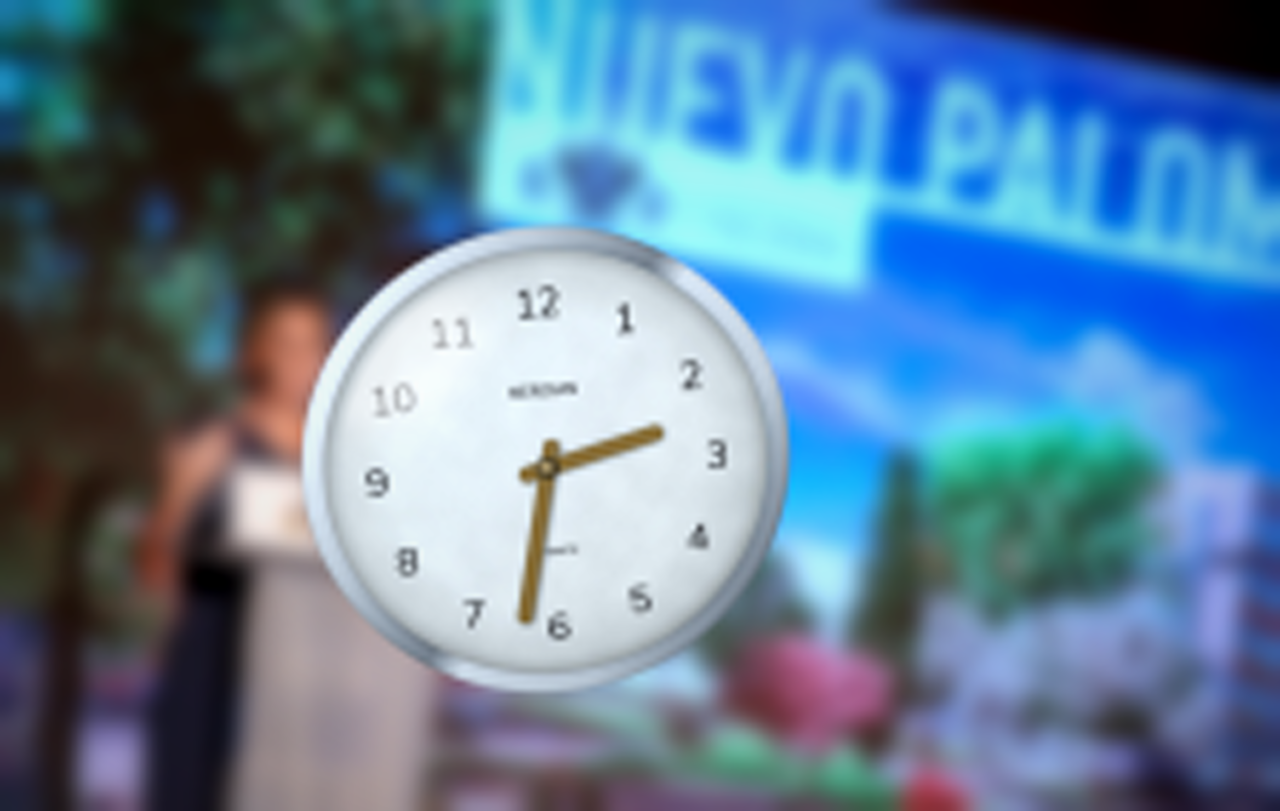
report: 2,32
